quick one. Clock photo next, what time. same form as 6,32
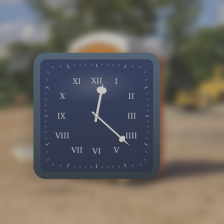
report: 12,22
